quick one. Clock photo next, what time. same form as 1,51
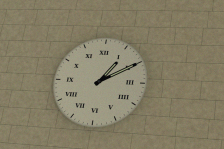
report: 1,10
